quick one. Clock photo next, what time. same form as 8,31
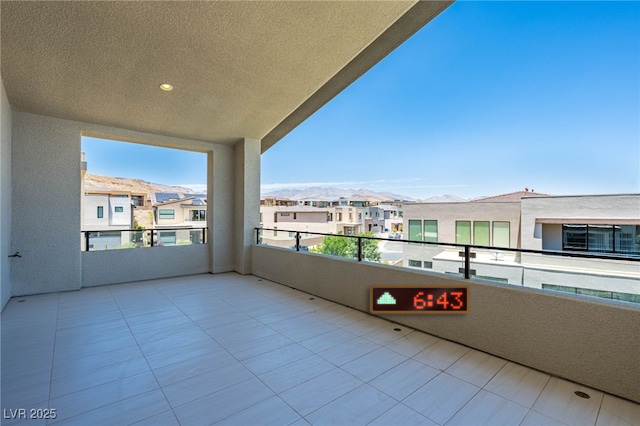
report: 6,43
